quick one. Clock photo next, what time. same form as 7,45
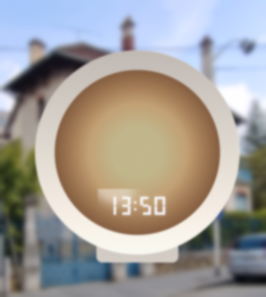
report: 13,50
